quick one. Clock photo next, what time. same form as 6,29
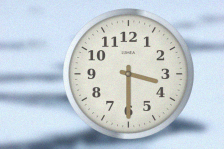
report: 3,30
